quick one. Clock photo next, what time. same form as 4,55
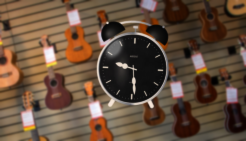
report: 9,29
